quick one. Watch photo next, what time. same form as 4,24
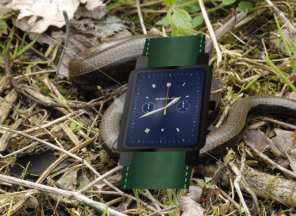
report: 1,41
